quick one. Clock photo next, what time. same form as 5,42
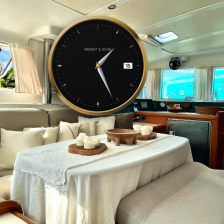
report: 1,26
